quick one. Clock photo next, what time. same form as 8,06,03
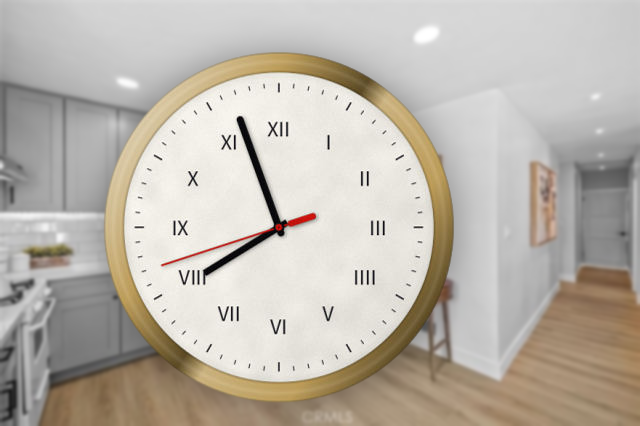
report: 7,56,42
